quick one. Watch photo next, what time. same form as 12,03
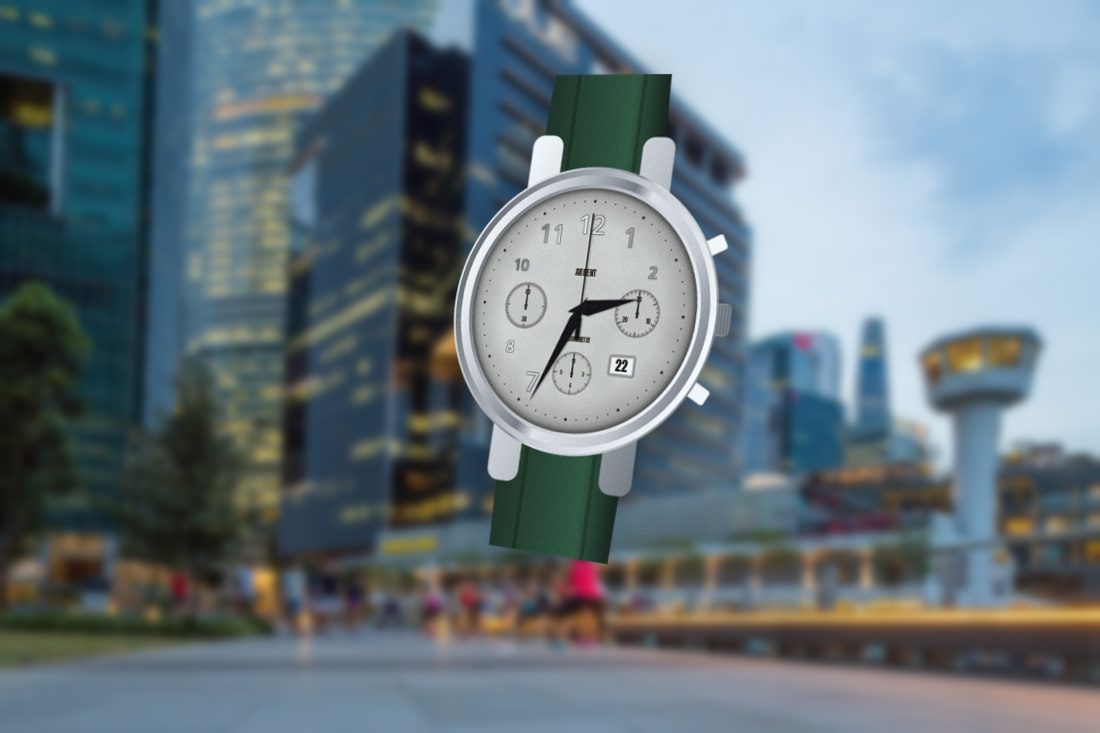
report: 2,34
